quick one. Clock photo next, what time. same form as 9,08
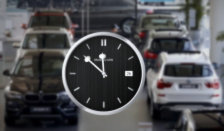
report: 11,52
